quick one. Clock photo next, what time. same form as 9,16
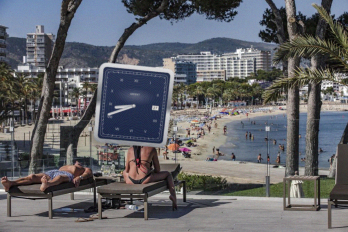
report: 8,41
